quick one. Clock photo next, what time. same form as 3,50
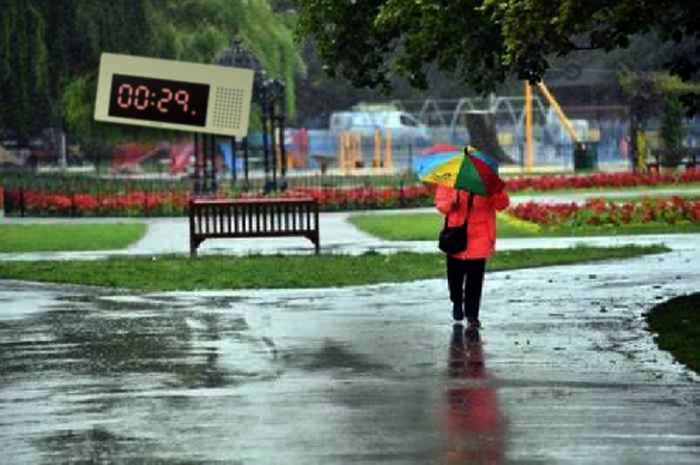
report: 0,29
